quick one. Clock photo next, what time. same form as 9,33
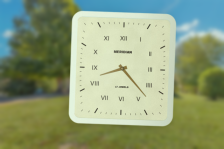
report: 8,23
